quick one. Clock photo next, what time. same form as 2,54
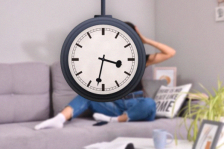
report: 3,32
